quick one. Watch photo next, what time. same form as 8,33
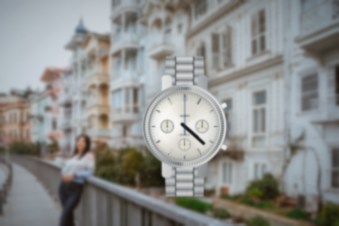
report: 4,22
